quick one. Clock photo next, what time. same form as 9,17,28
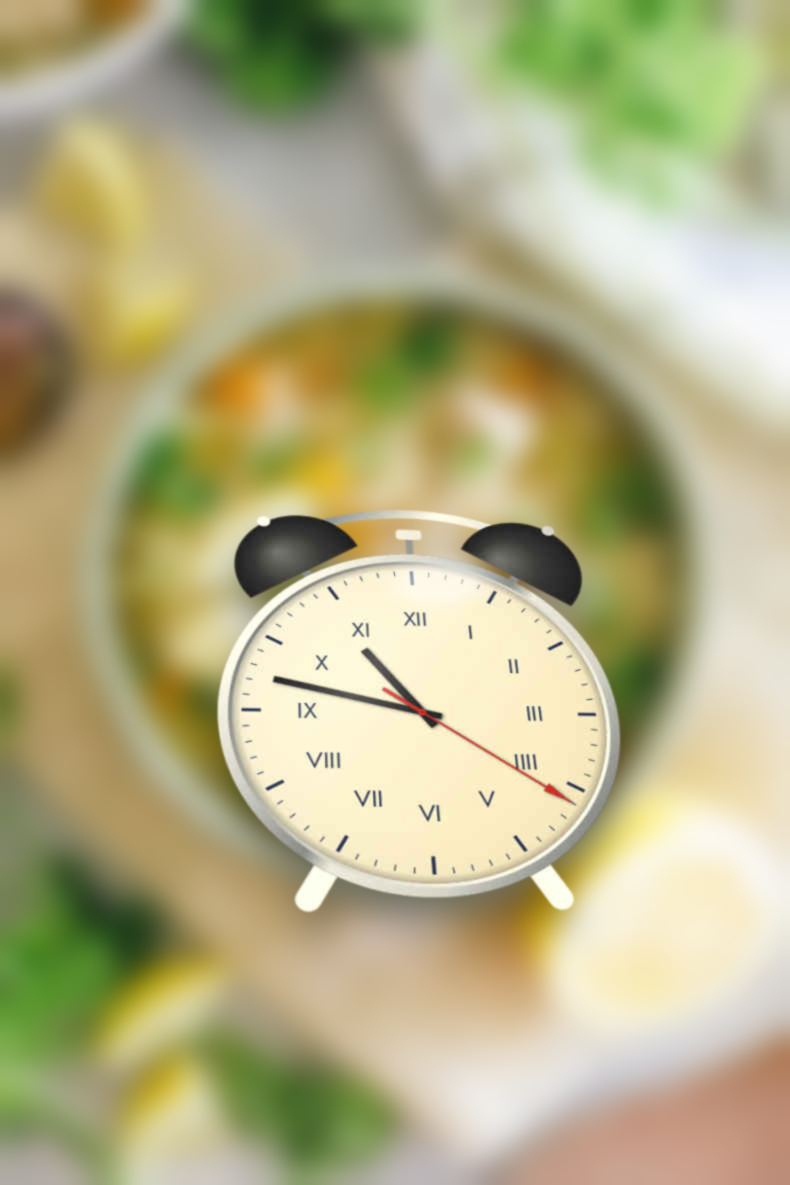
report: 10,47,21
